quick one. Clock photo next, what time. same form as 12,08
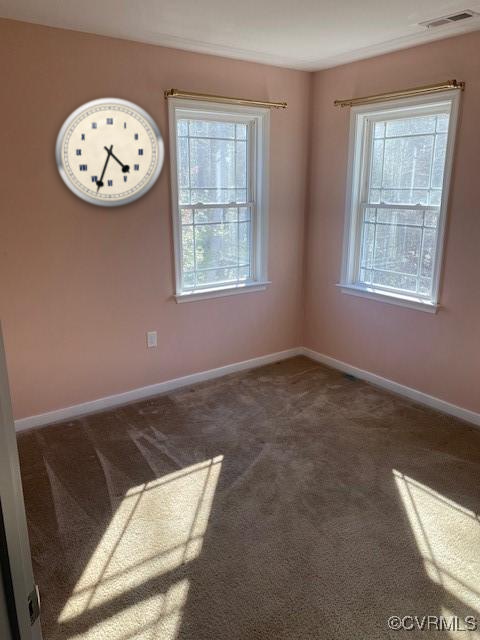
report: 4,33
